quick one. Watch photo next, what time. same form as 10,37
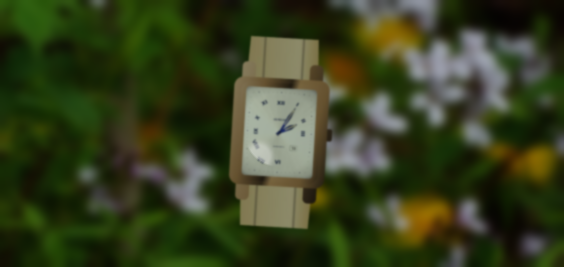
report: 2,05
